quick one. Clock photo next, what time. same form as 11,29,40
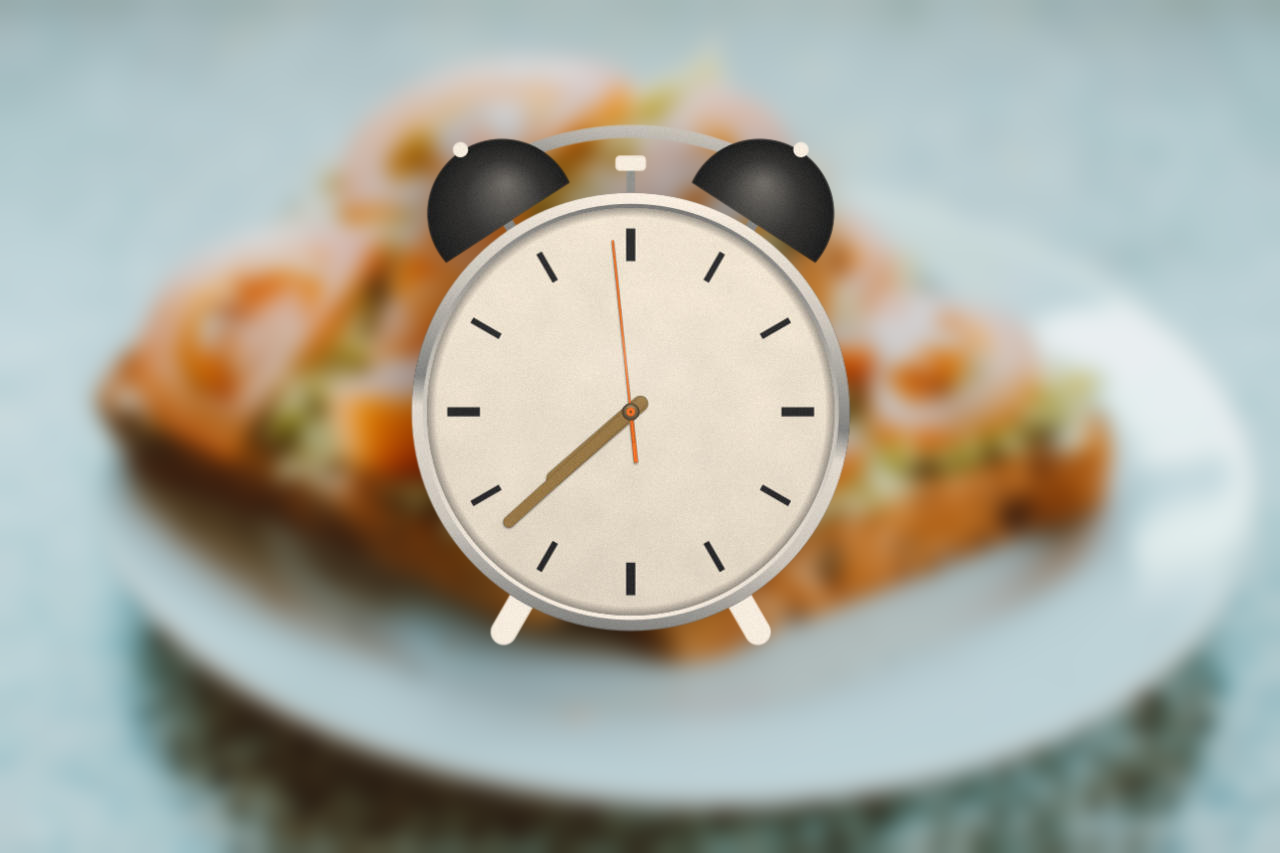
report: 7,37,59
